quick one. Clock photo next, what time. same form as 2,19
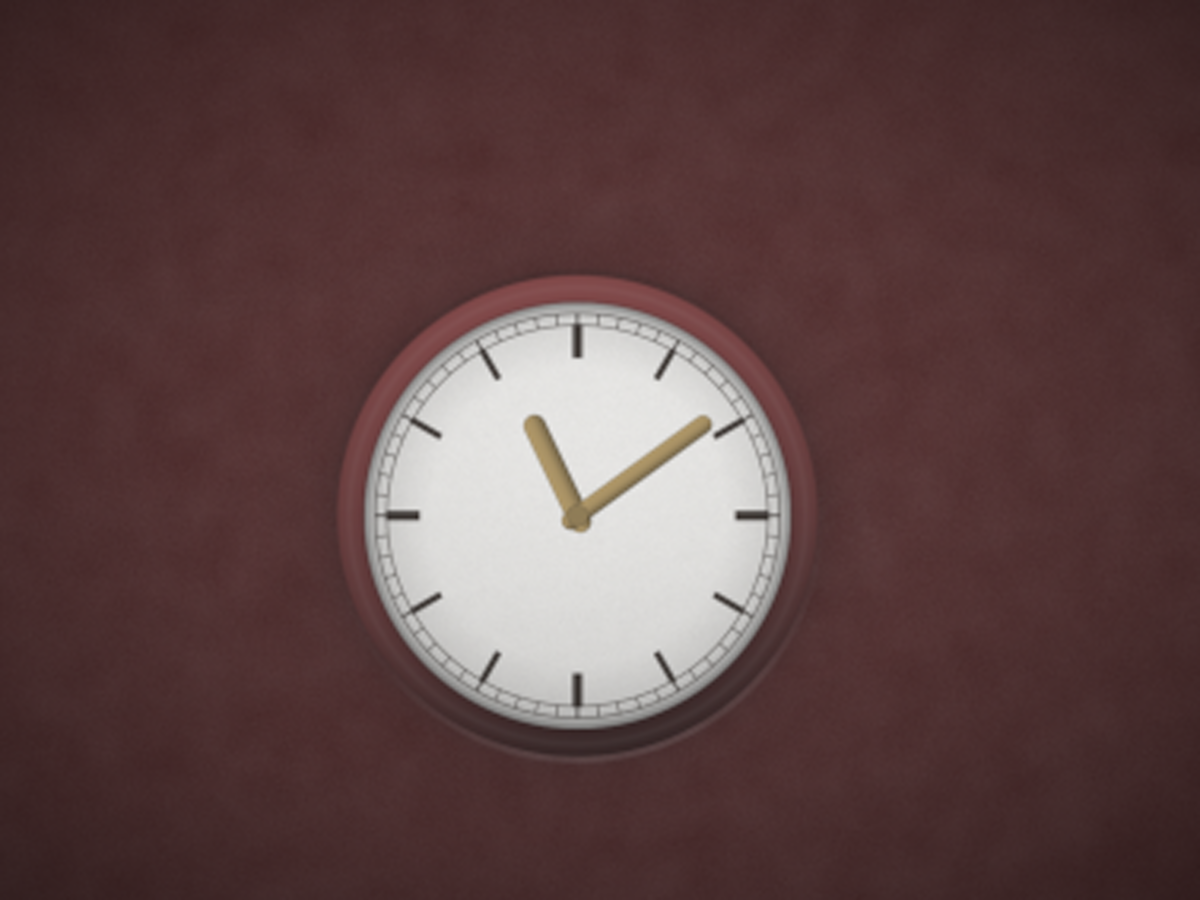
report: 11,09
